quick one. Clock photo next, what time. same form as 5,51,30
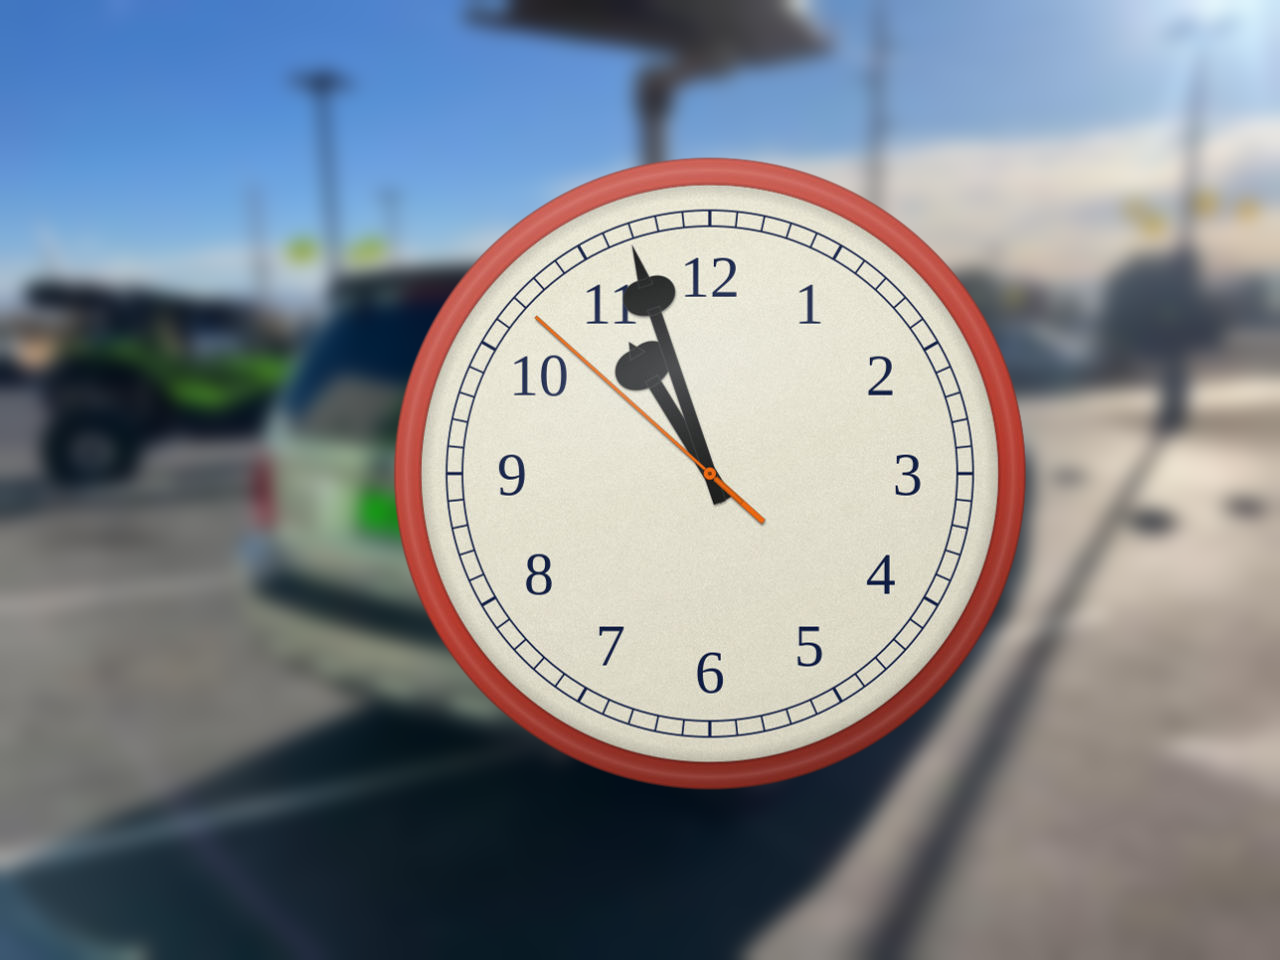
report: 10,56,52
